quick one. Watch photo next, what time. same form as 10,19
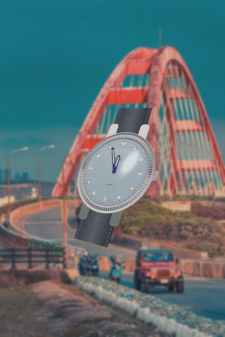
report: 11,56
